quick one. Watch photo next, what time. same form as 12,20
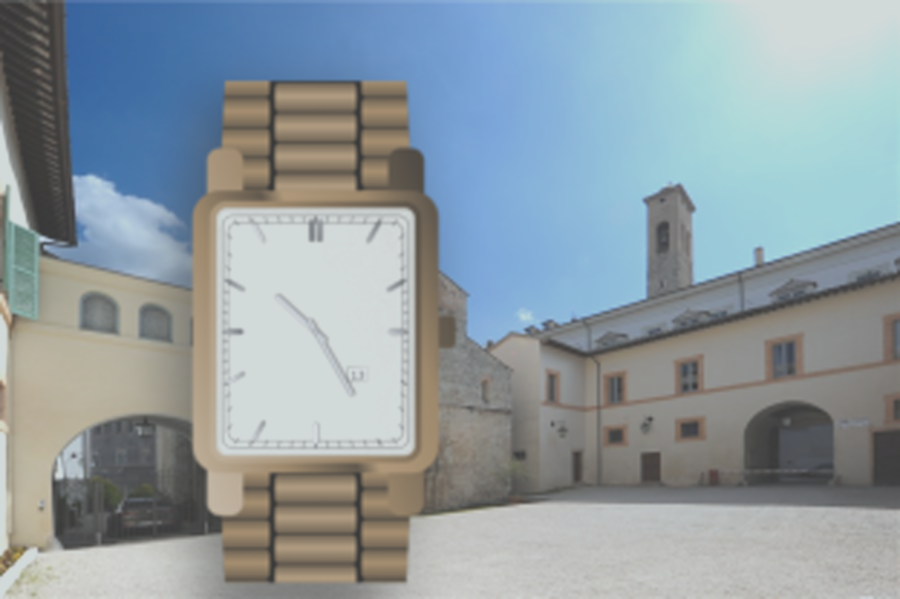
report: 10,25
